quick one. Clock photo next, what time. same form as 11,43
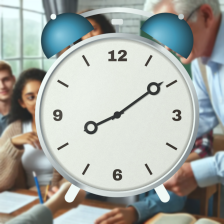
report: 8,09
